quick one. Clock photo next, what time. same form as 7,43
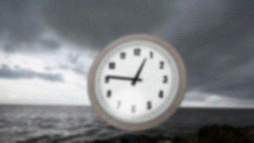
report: 12,46
